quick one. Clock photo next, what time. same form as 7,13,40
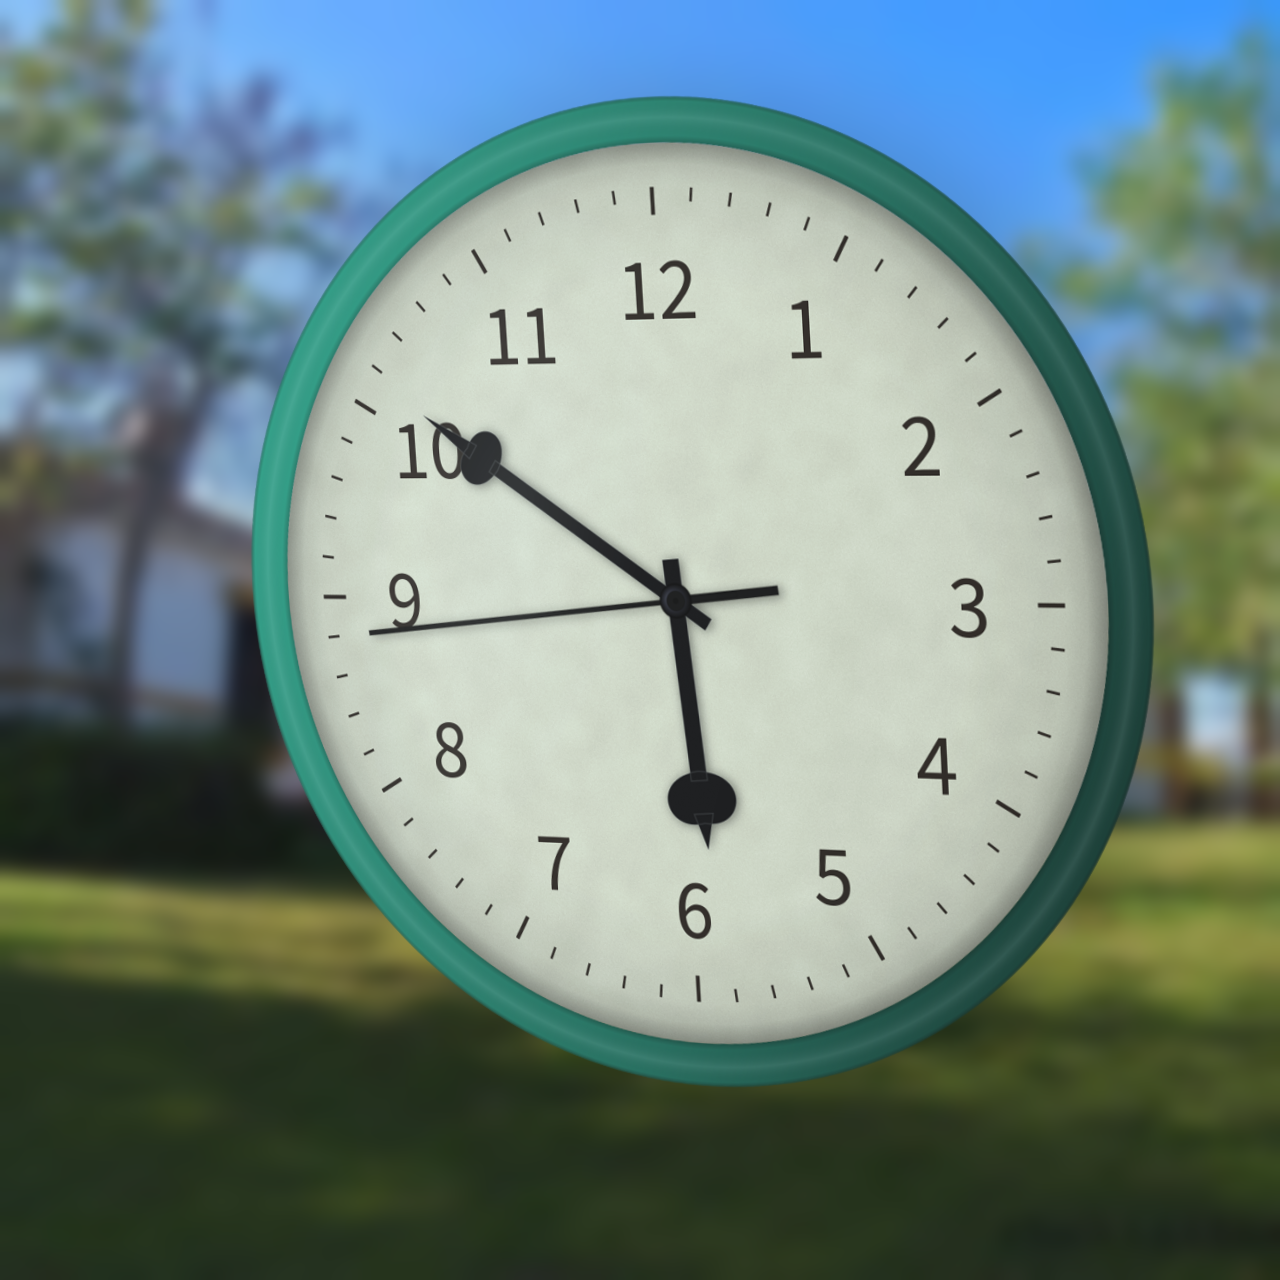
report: 5,50,44
